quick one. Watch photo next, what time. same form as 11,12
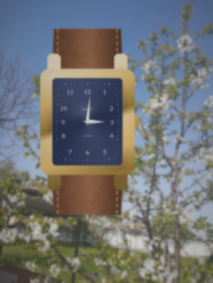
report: 3,01
